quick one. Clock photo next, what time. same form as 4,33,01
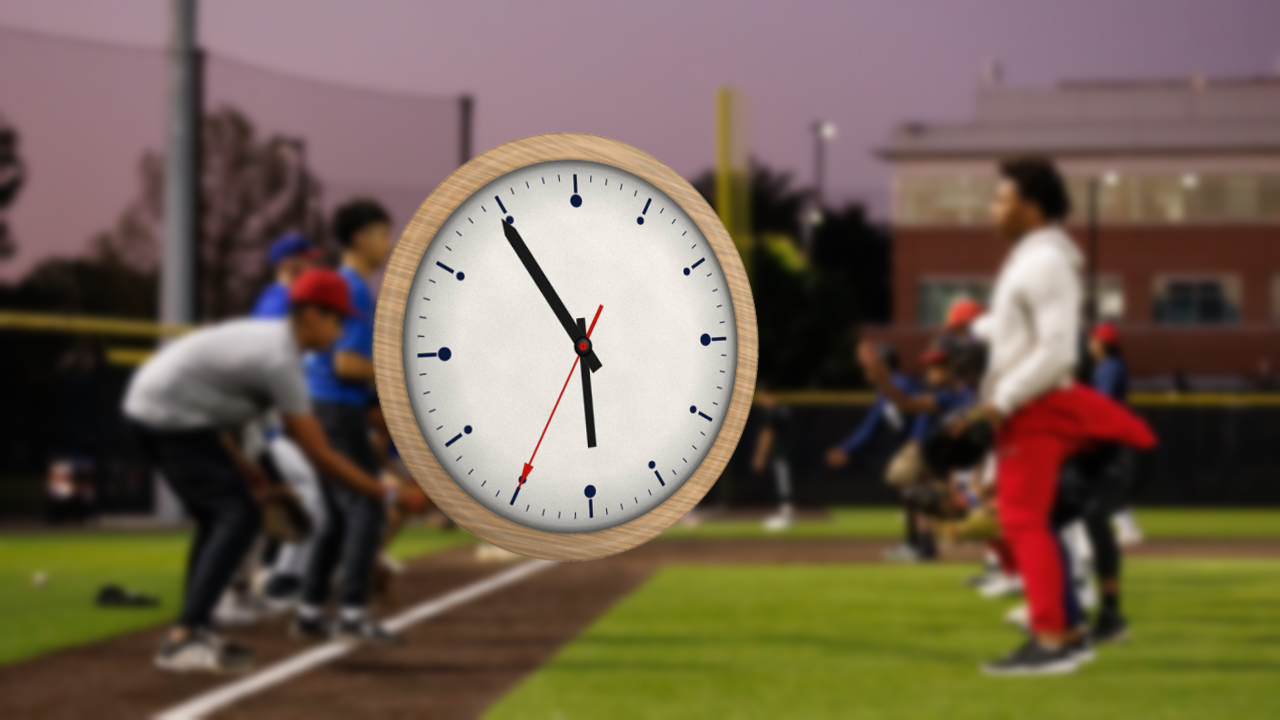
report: 5,54,35
